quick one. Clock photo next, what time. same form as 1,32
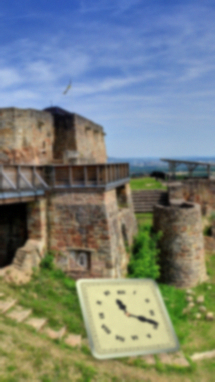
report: 11,19
